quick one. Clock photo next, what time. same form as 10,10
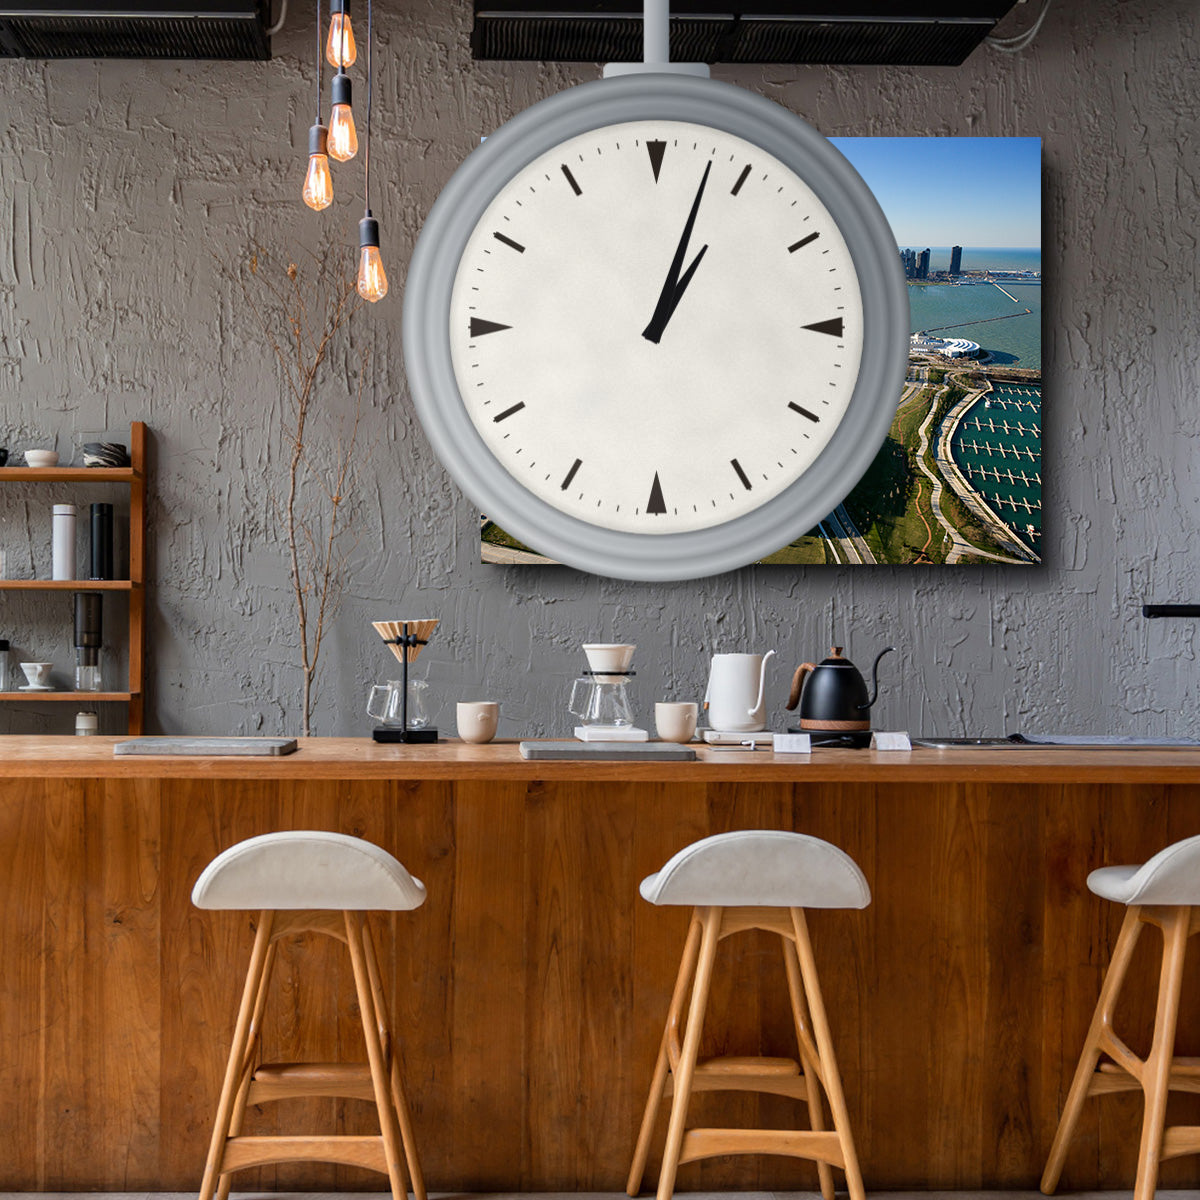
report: 1,03
